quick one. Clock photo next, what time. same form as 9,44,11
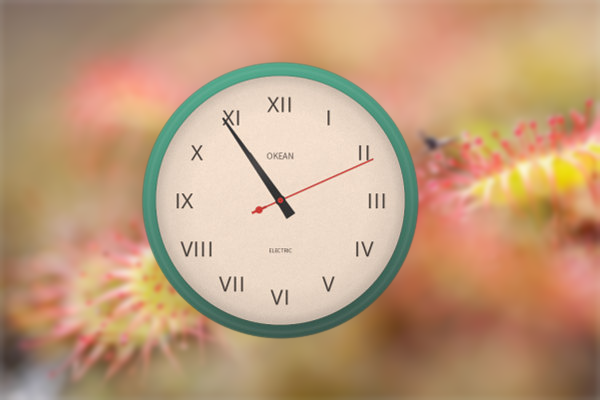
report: 10,54,11
